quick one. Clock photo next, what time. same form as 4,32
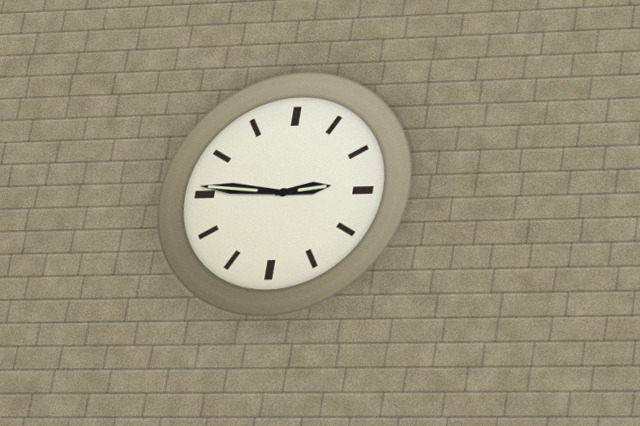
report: 2,46
